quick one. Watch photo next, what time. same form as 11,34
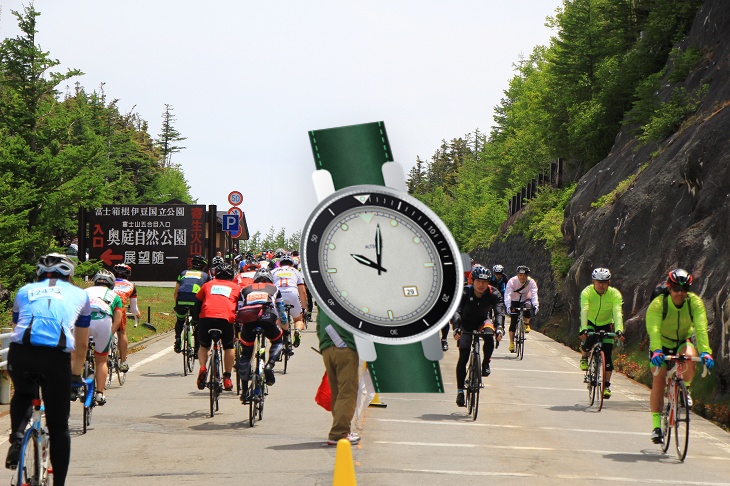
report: 10,02
